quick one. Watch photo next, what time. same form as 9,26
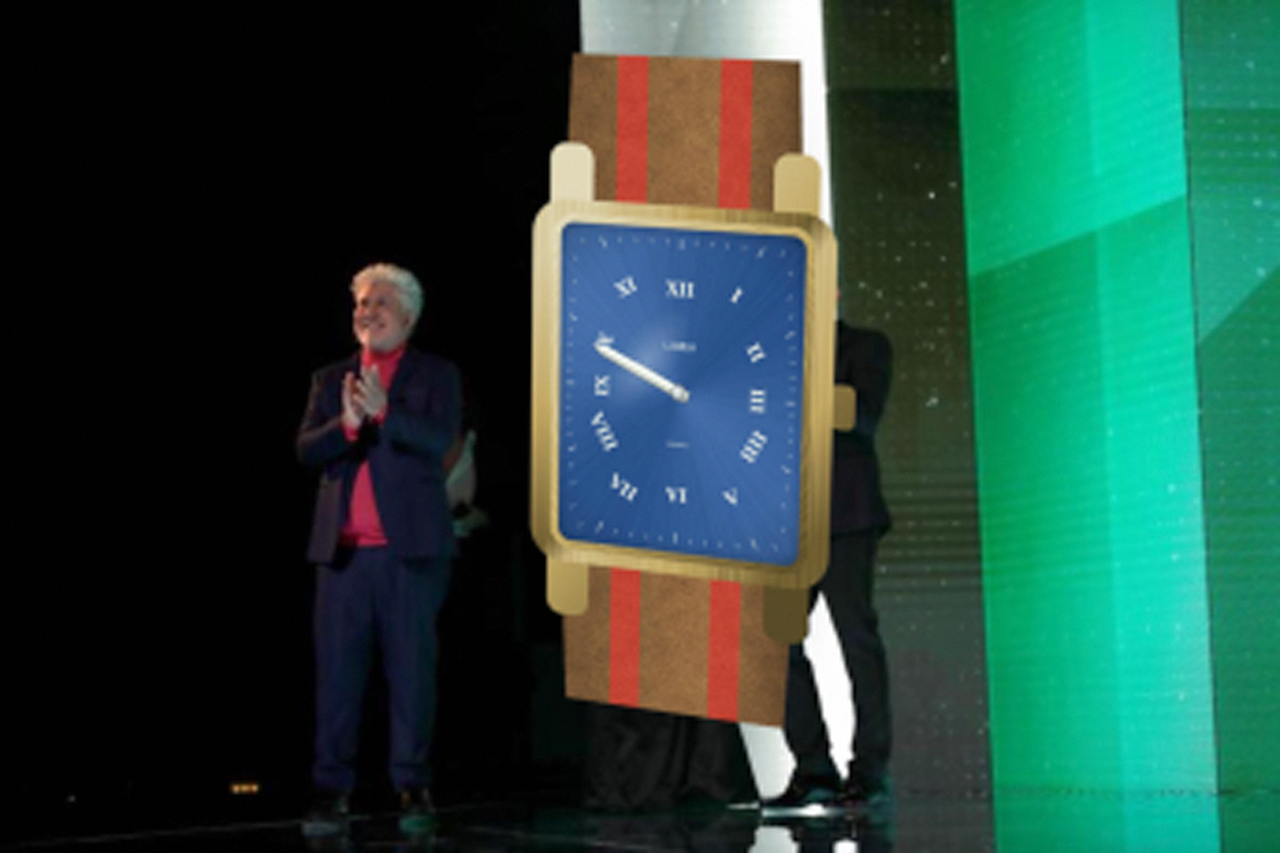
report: 9,49
